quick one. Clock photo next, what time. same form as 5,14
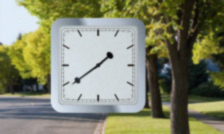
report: 1,39
